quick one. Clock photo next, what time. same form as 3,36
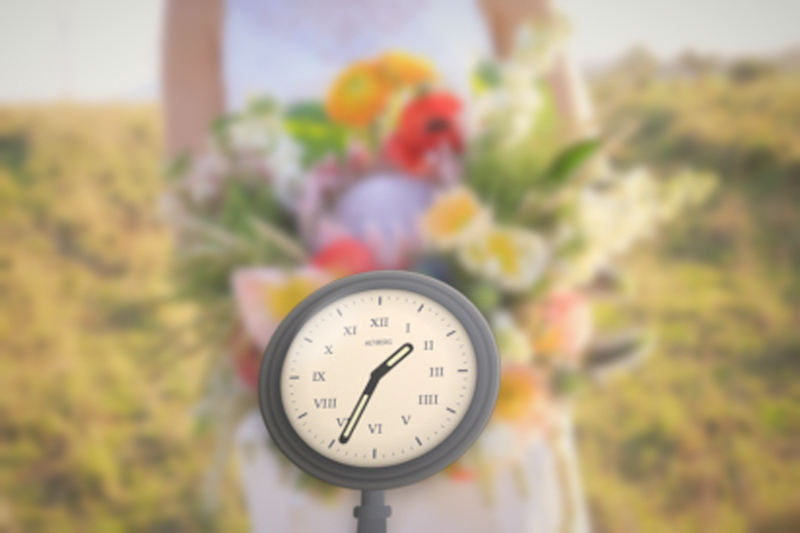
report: 1,34
